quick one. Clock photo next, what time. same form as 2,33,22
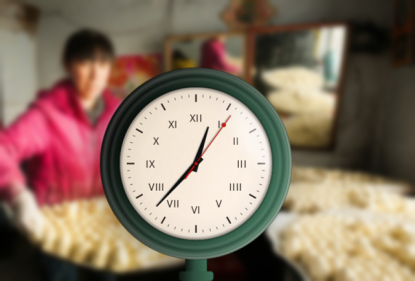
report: 12,37,06
